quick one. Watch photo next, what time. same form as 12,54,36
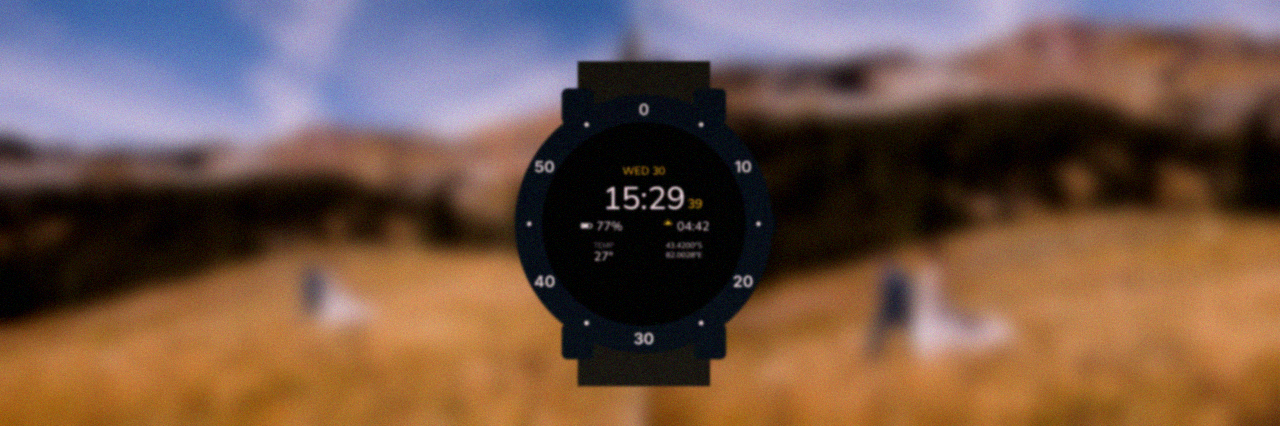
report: 15,29,39
